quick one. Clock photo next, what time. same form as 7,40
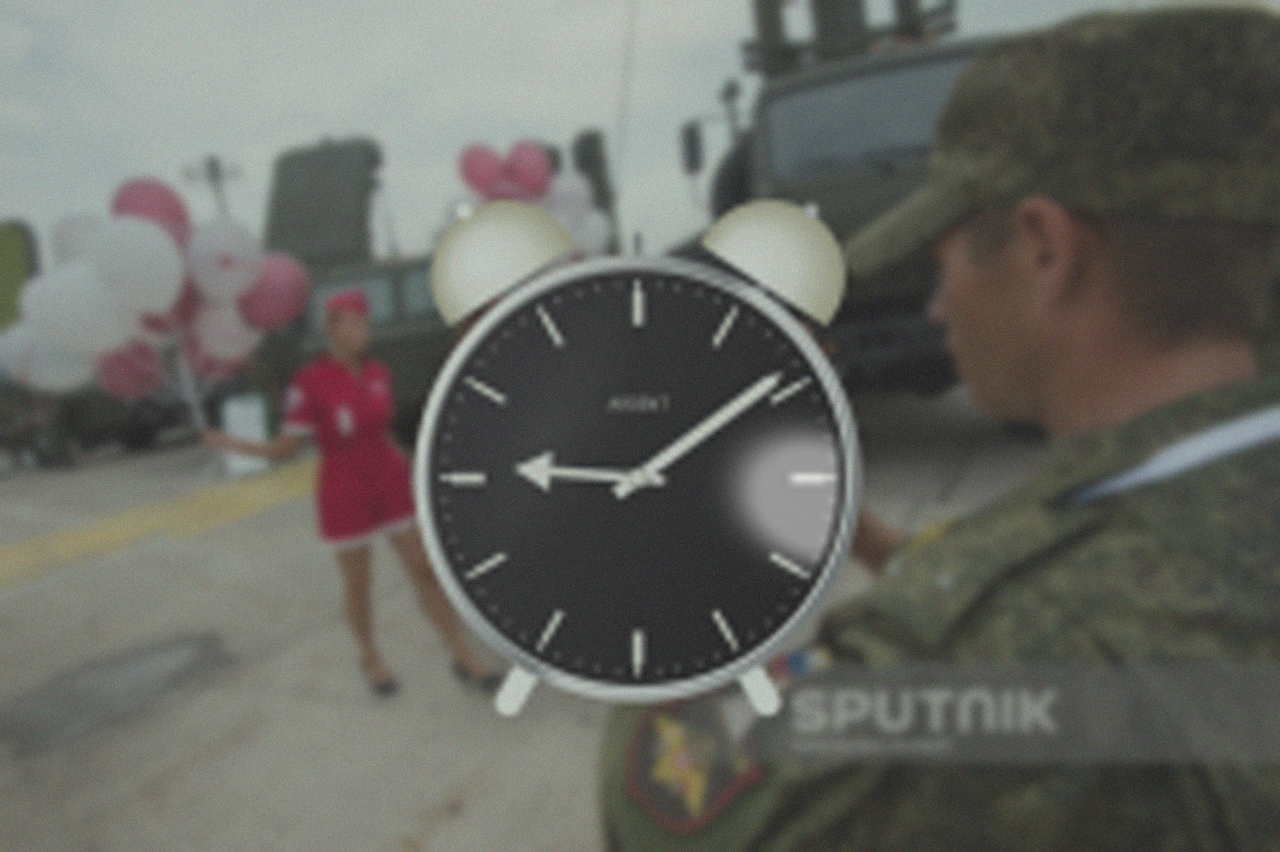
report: 9,09
